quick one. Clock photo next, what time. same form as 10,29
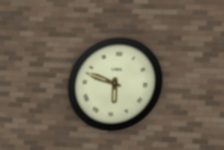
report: 5,48
